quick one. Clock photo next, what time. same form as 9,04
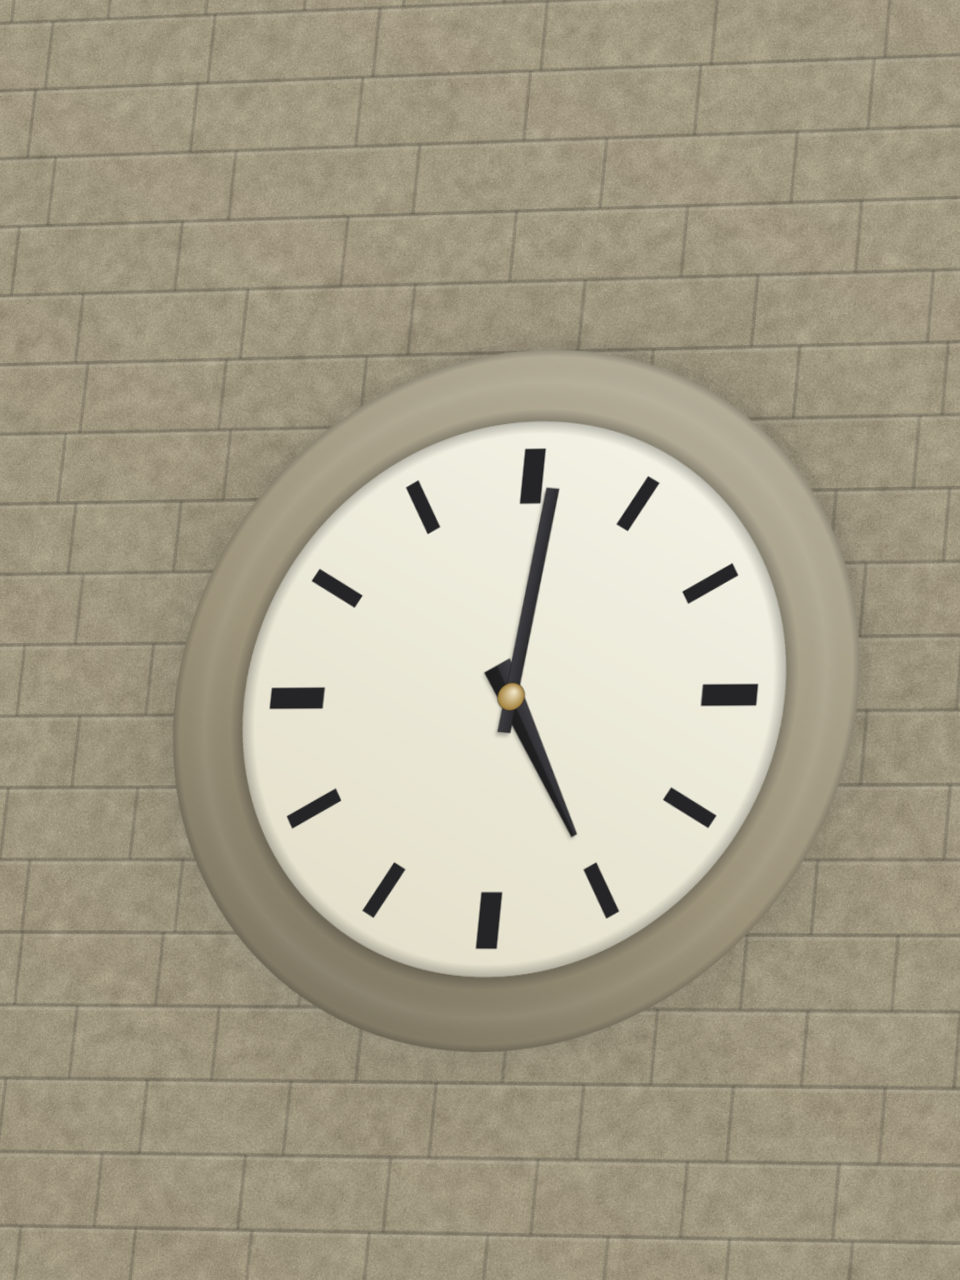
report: 5,01
